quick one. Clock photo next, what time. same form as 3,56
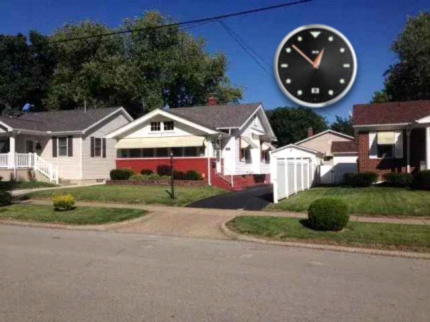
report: 12,52
